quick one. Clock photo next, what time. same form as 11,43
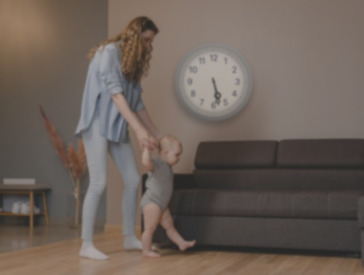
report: 5,28
